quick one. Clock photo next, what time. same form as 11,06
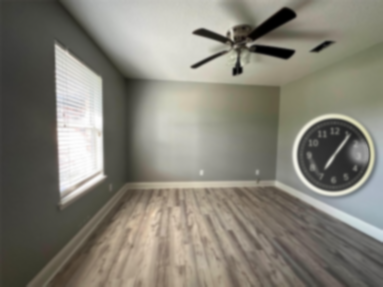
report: 7,06
